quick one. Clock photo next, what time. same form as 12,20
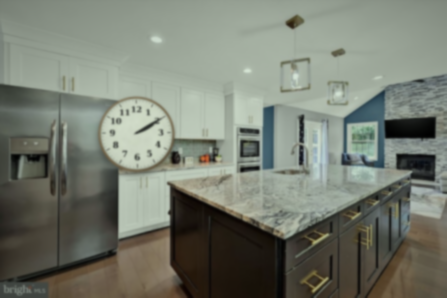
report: 2,10
